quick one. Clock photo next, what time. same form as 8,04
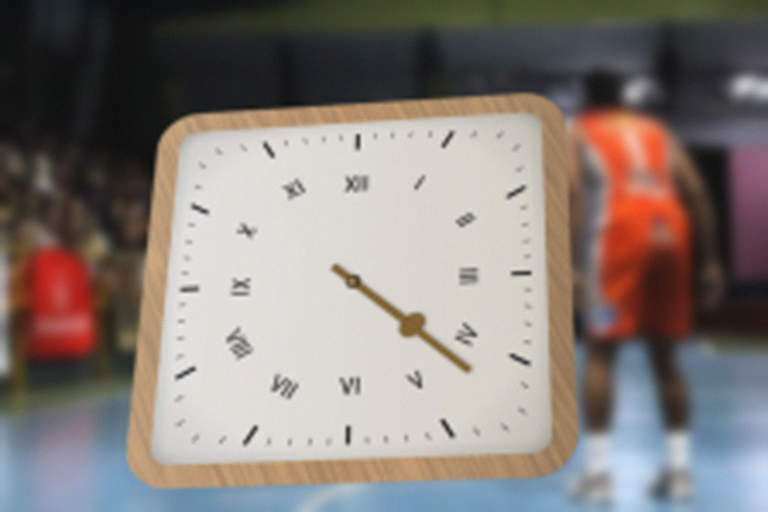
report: 4,22
